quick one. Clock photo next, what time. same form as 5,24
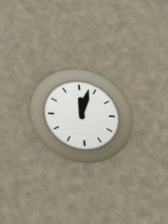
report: 12,03
